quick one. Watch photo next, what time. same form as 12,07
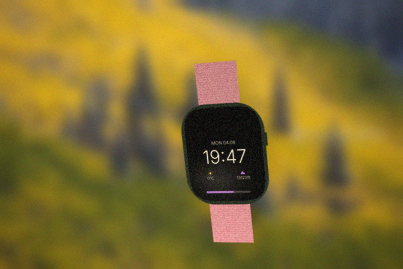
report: 19,47
